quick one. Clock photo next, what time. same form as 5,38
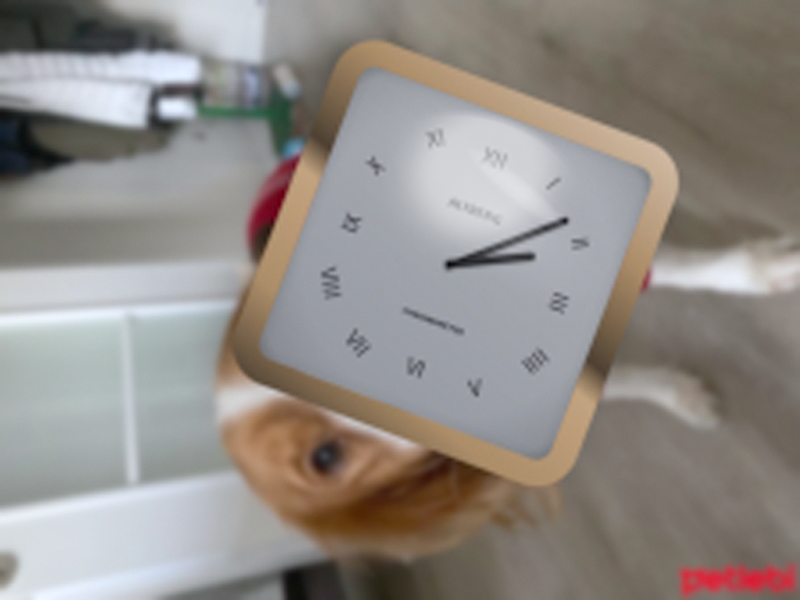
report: 2,08
